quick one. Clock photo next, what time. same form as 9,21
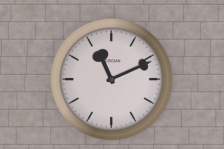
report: 11,11
